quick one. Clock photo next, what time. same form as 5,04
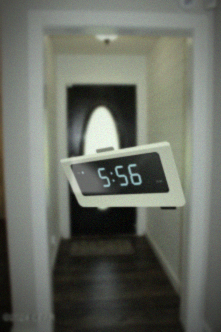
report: 5,56
